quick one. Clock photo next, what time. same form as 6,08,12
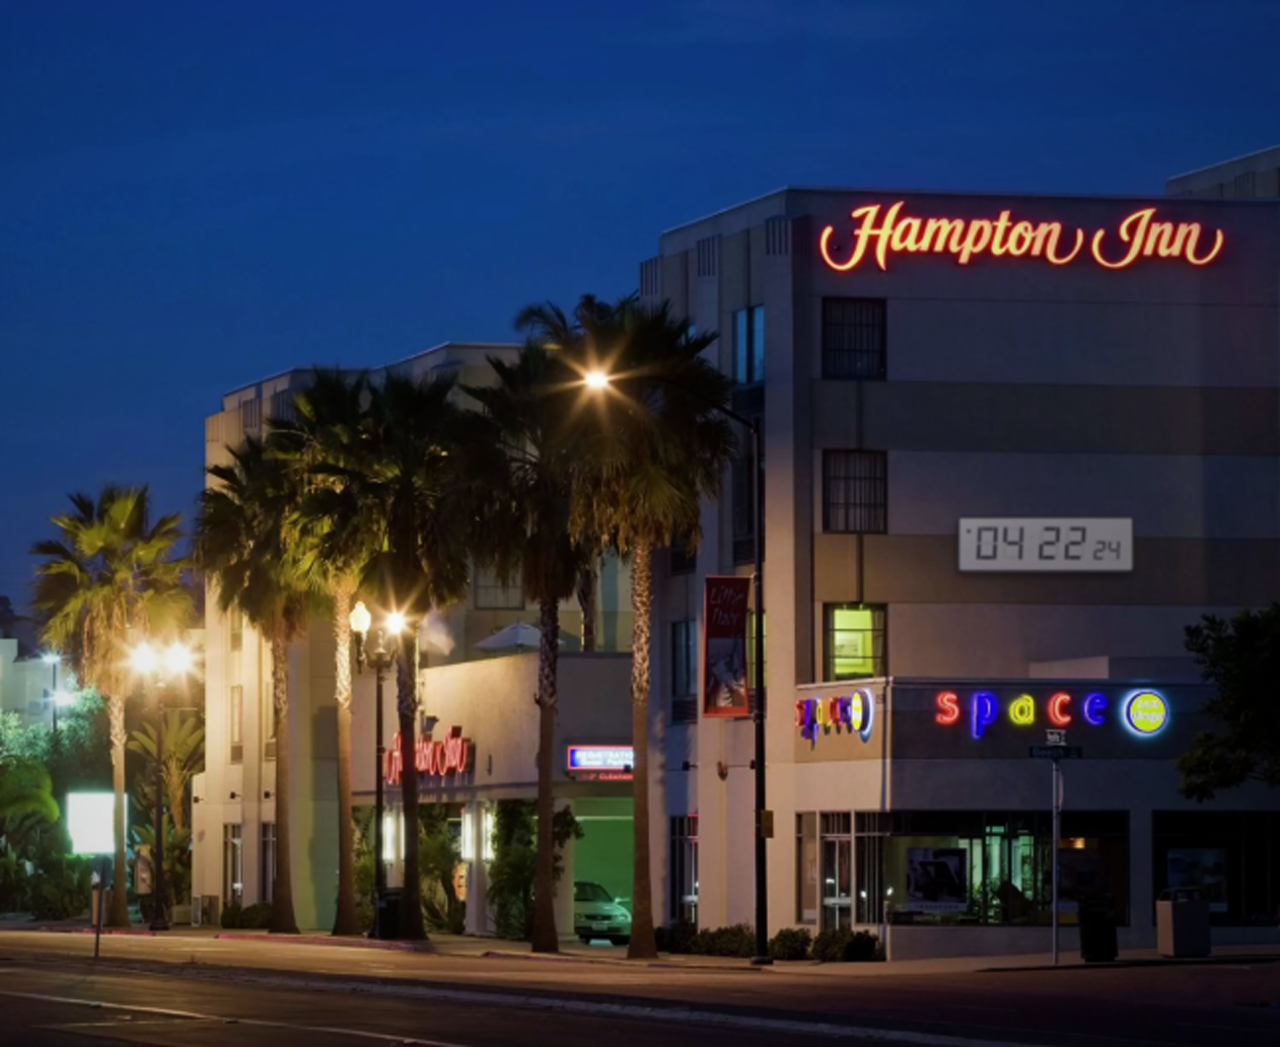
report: 4,22,24
